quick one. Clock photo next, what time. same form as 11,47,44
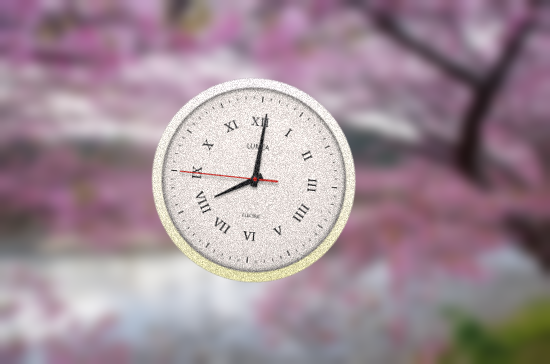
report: 8,00,45
